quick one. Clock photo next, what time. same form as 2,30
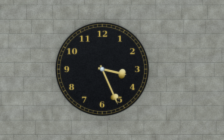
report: 3,26
